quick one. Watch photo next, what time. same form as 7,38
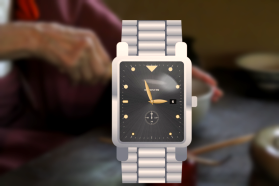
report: 2,57
